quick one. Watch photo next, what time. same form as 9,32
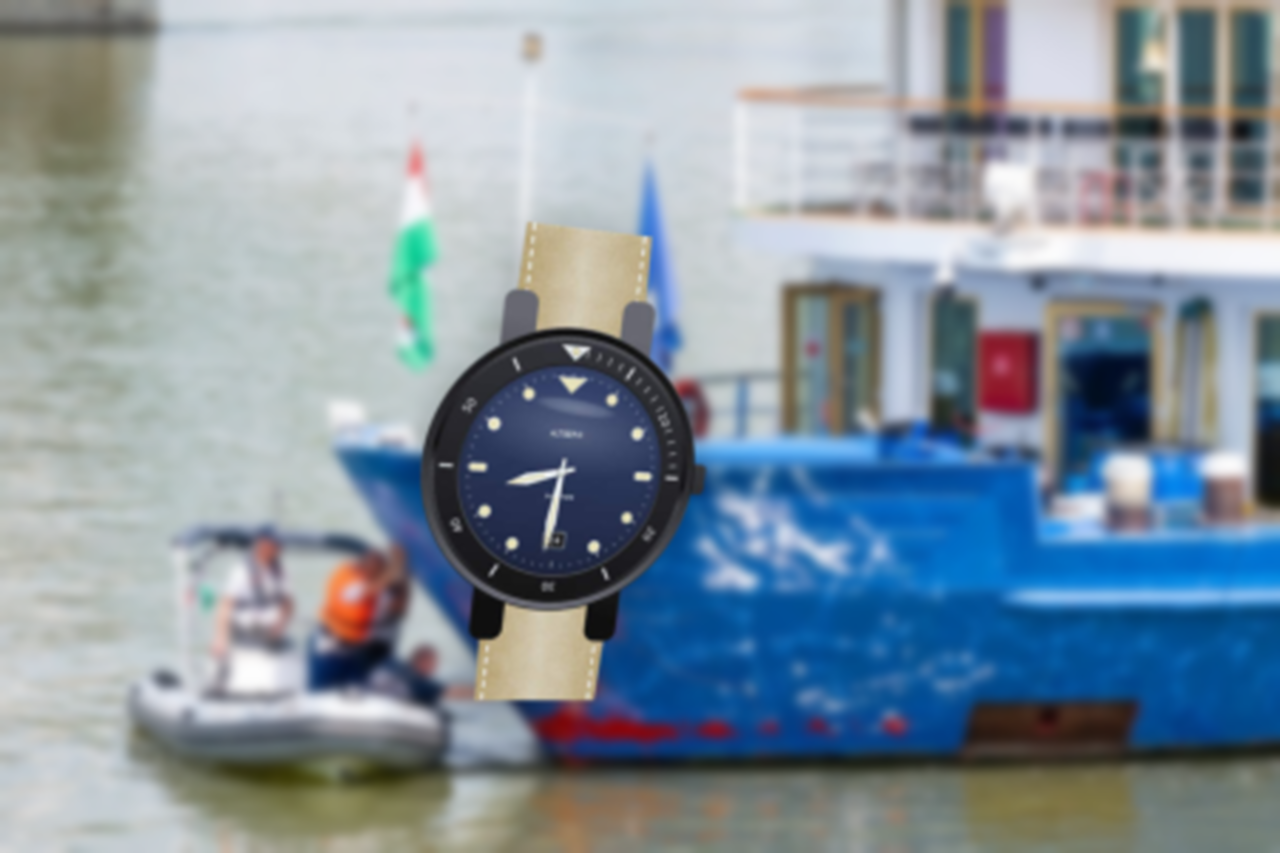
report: 8,31
